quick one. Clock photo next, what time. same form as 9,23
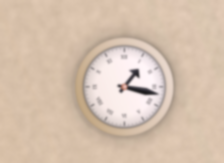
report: 1,17
